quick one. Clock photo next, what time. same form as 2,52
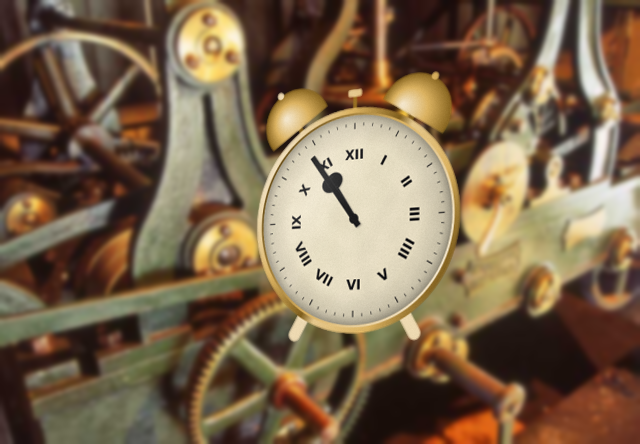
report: 10,54
